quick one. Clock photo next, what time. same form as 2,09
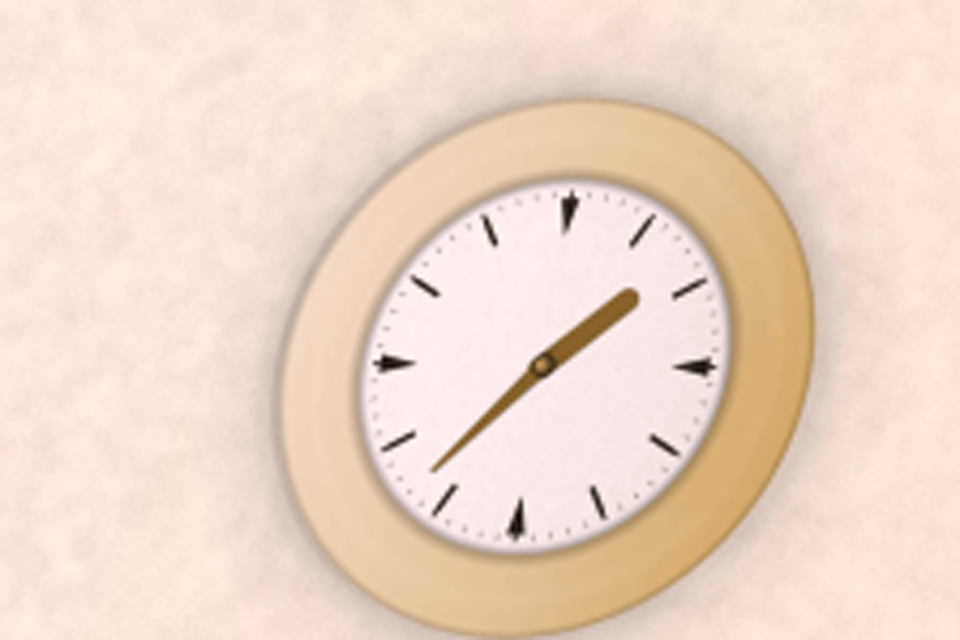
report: 1,37
